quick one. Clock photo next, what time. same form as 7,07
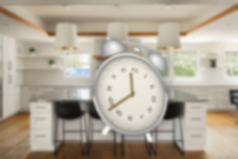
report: 11,38
